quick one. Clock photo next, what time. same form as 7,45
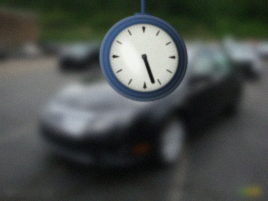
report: 5,27
